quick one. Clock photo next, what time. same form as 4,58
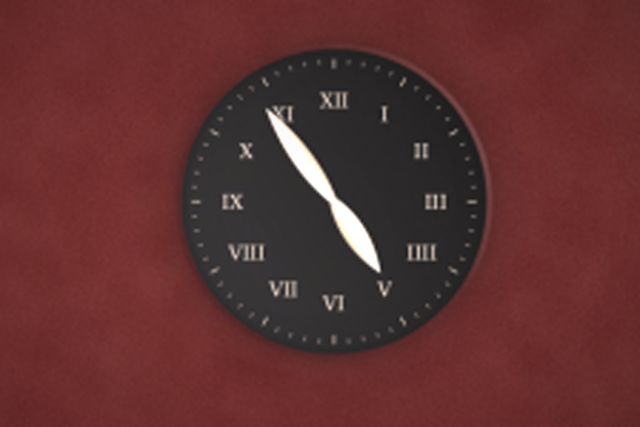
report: 4,54
